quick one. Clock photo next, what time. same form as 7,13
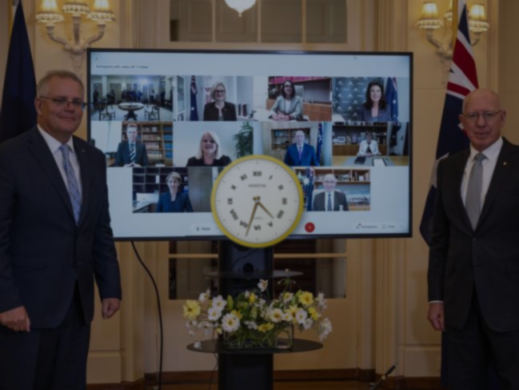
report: 4,33
